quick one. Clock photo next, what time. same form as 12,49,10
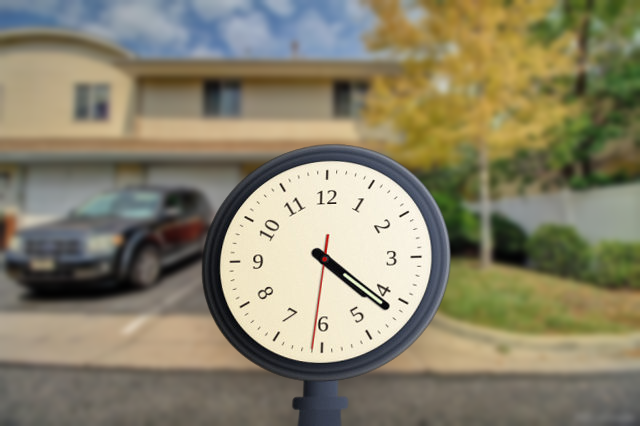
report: 4,21,31
